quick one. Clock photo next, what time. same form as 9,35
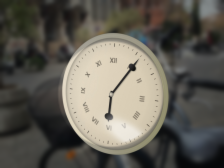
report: 6,06
